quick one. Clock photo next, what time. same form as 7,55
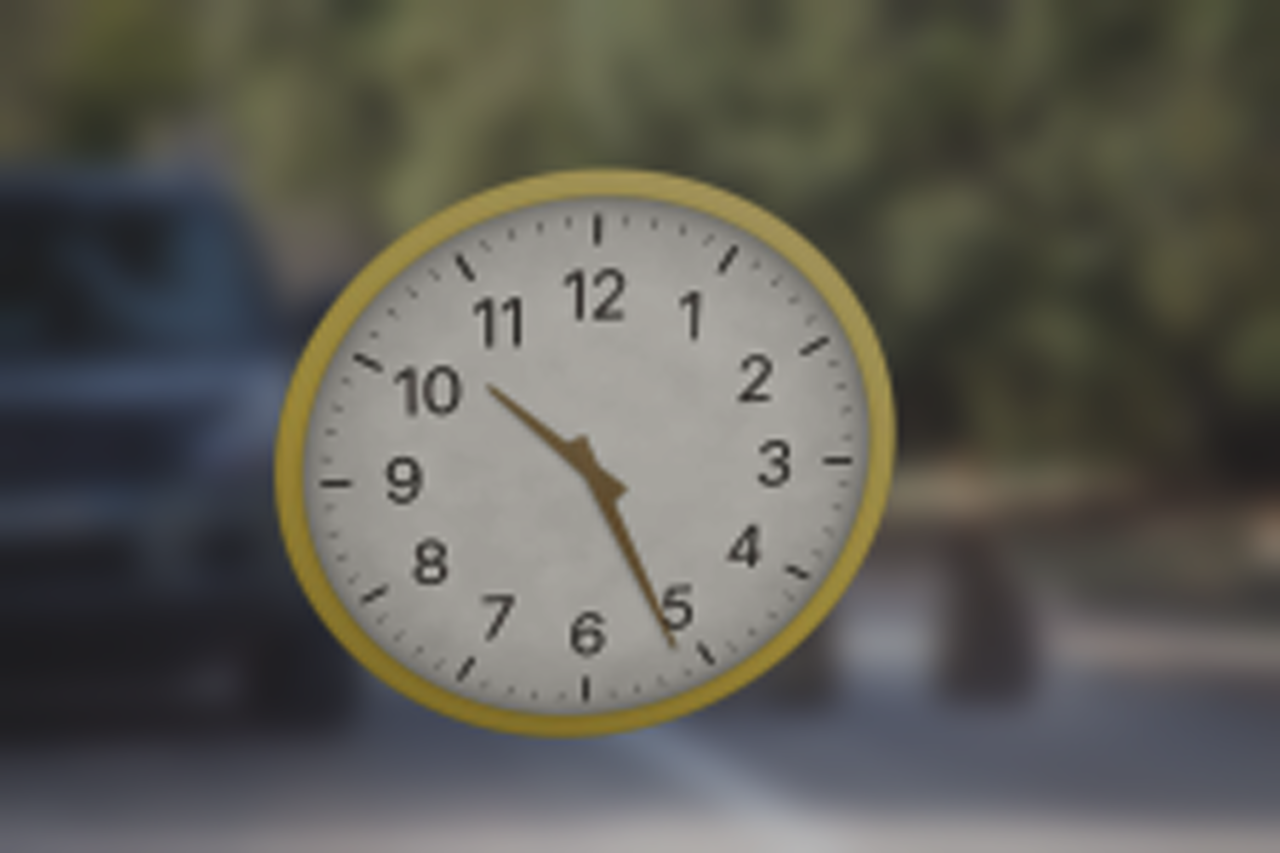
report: 10,26
